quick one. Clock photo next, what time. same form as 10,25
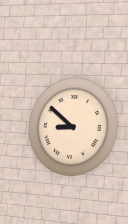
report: 8,51
